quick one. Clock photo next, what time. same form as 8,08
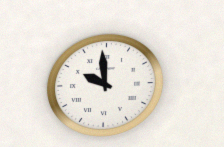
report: 9,59
